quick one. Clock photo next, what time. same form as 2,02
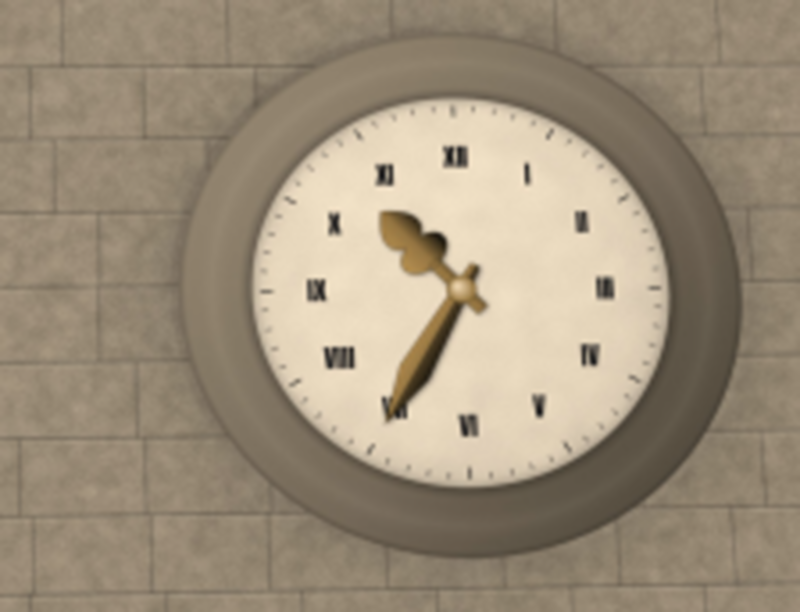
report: 10,35
